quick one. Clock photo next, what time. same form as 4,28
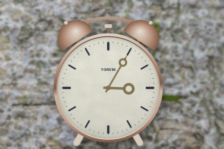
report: 3,05
